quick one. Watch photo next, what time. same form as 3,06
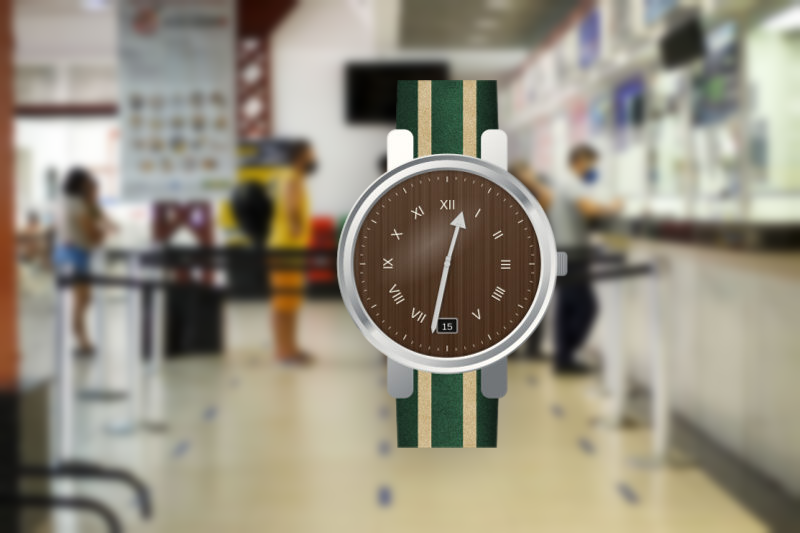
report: 12,32
